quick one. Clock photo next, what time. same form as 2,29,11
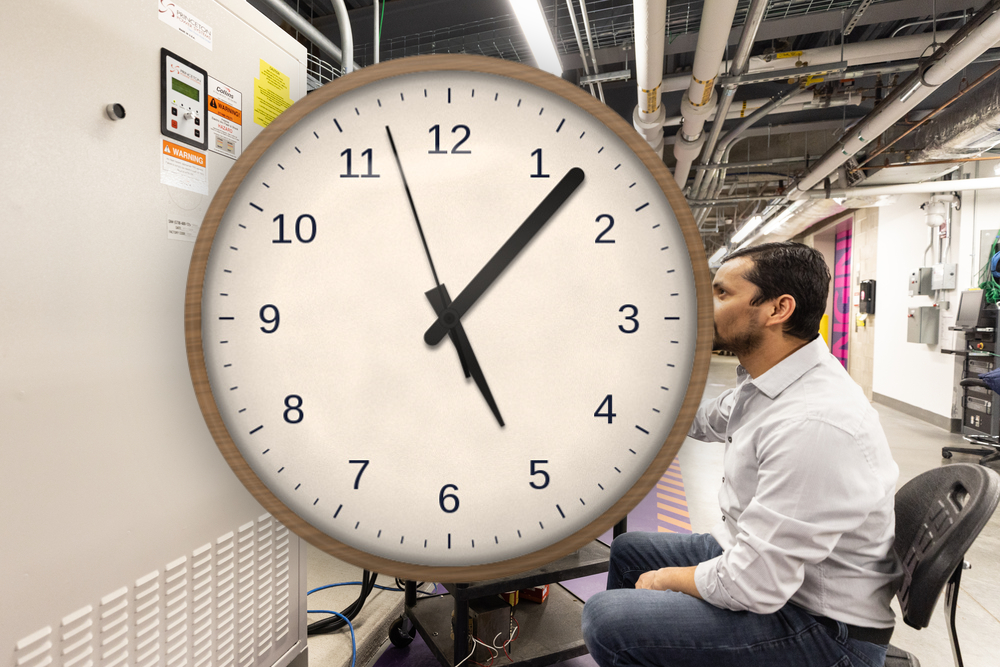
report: 5,06,57
